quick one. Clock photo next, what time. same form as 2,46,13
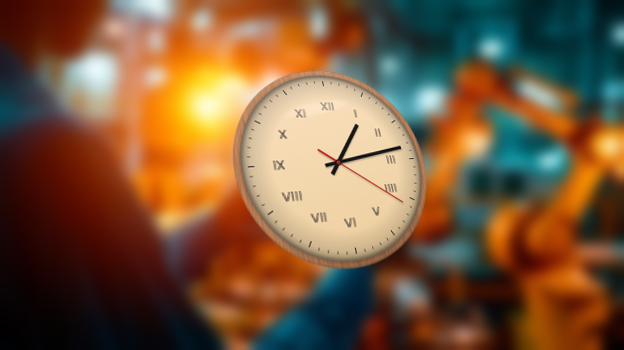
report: 1,13,21
